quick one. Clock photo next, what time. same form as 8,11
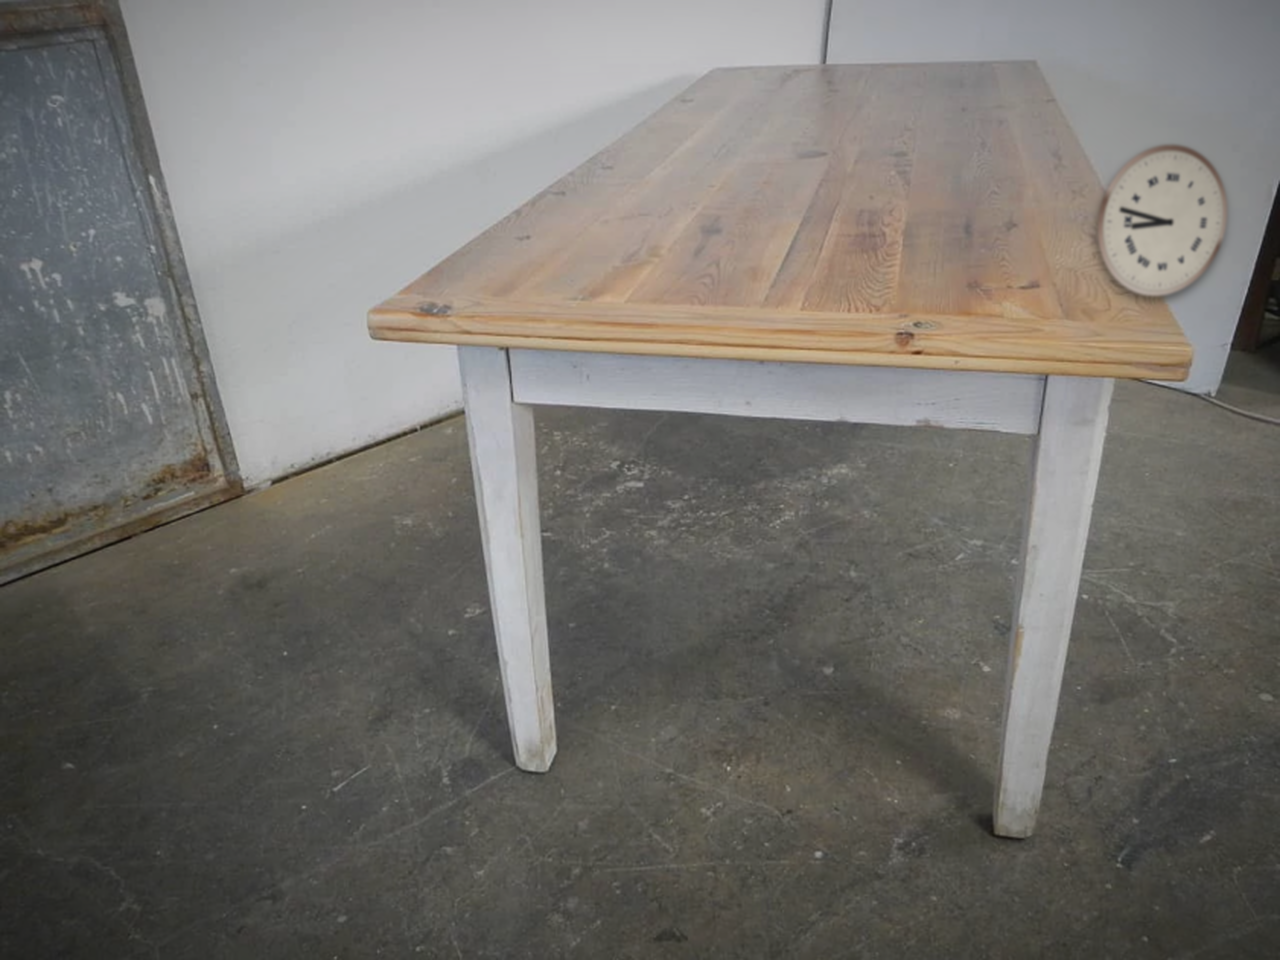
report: 8,47
